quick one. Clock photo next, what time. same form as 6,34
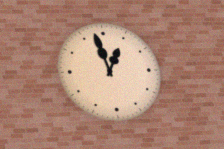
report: 12,58
